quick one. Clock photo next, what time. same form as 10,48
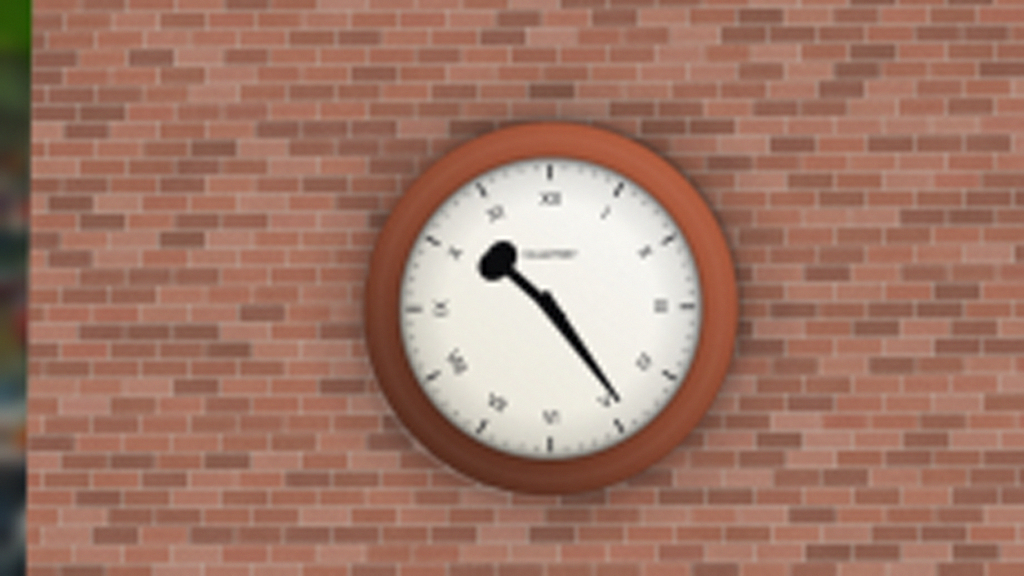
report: 10,24
